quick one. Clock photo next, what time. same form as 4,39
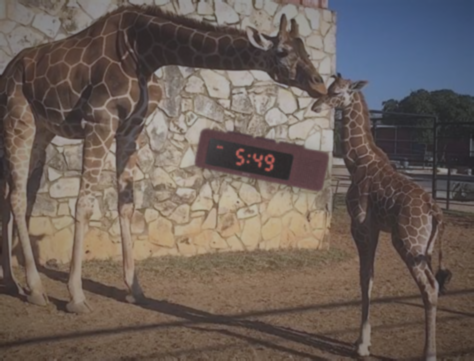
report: 5,49
